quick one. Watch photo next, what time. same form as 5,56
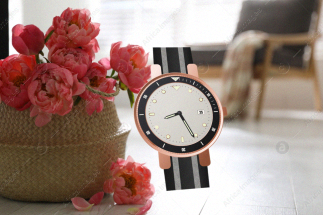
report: 8,26
